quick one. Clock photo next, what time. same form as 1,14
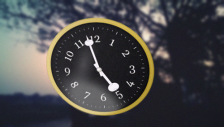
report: 4,58
